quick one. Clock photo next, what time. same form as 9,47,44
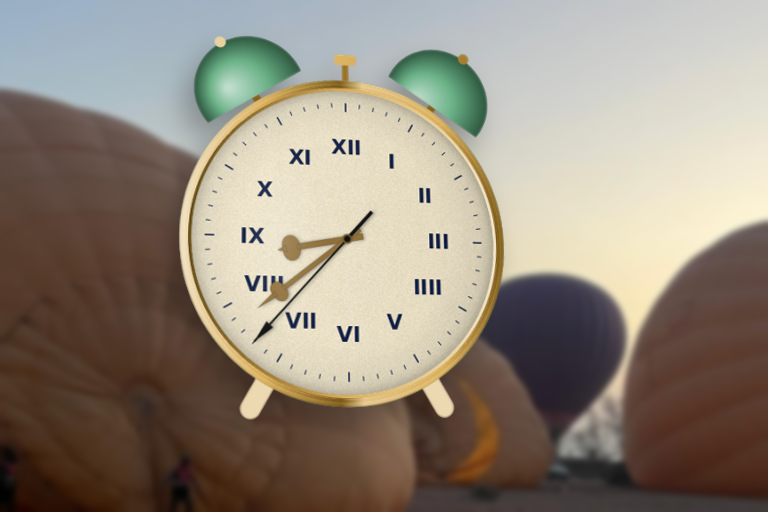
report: 8,38,37
